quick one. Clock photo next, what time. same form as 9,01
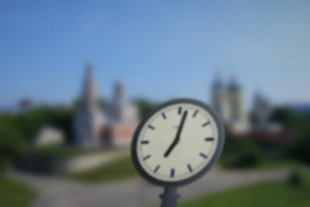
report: 7,02
